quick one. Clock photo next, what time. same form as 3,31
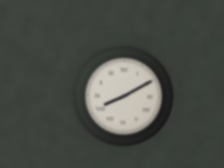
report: 8,10
